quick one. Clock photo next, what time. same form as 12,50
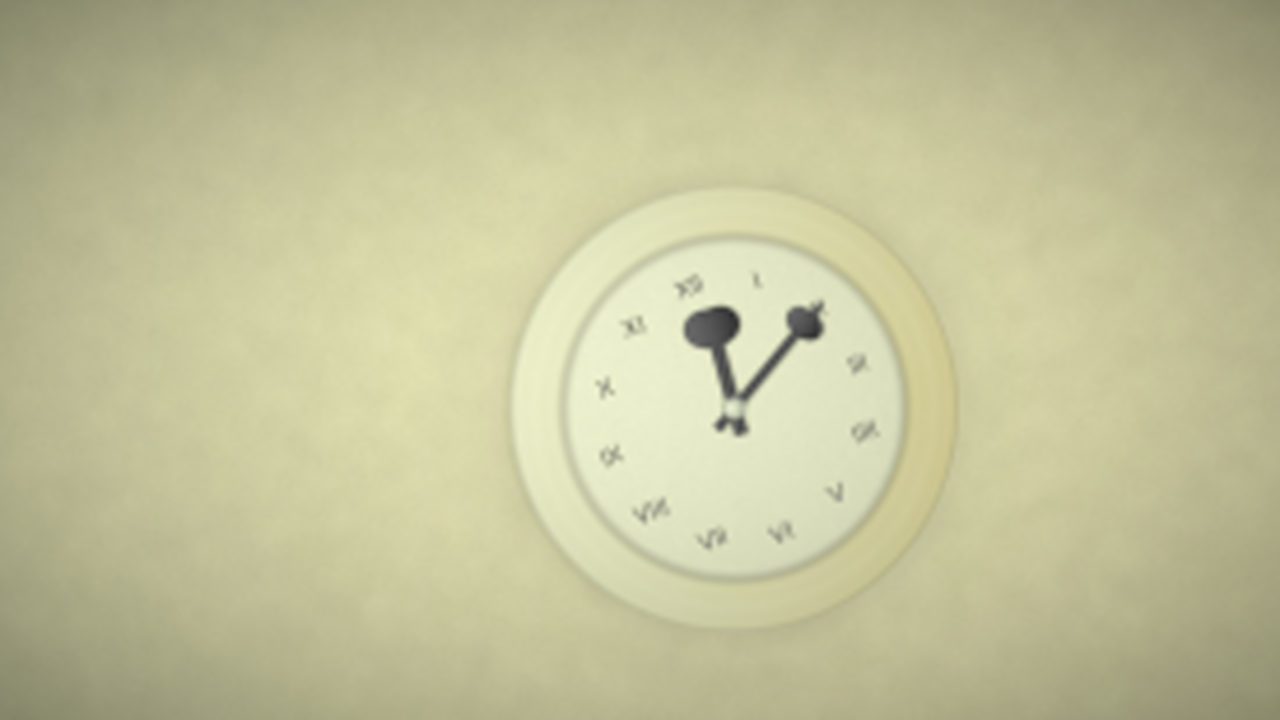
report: 12,10
